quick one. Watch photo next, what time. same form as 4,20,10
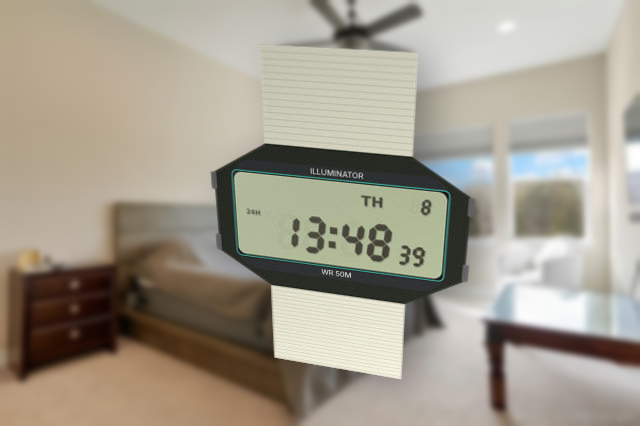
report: 13,48,39
